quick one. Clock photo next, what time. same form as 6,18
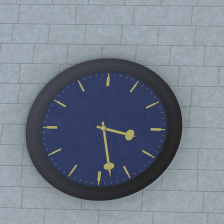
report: 3,28
